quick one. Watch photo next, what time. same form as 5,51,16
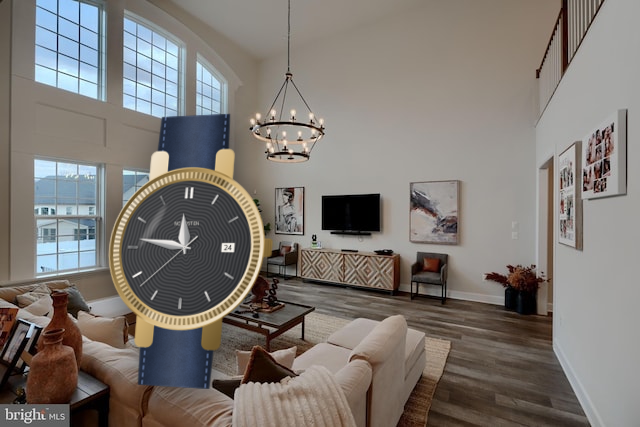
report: 11,46,38
